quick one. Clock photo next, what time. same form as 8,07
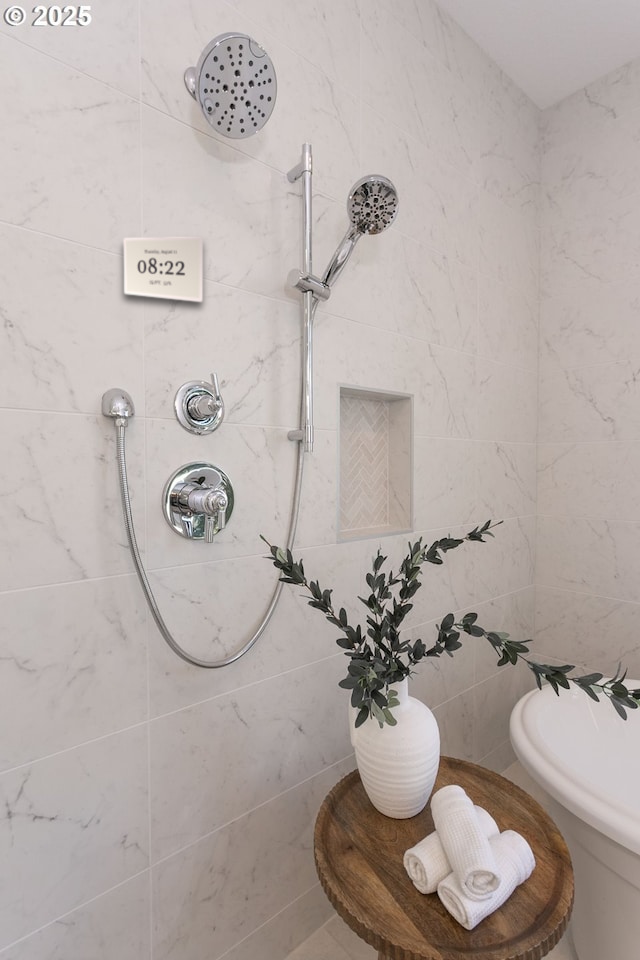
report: 8,22
